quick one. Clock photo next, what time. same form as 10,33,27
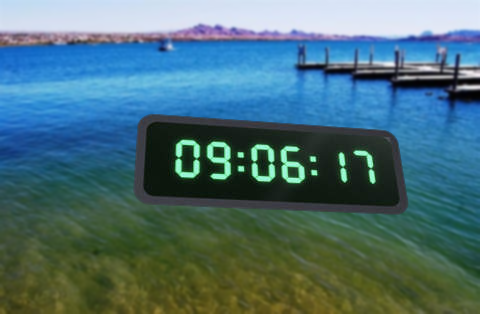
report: 9,06,17
